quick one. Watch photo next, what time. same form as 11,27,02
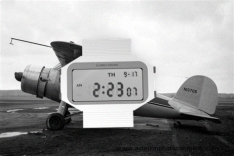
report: 2,23,07
